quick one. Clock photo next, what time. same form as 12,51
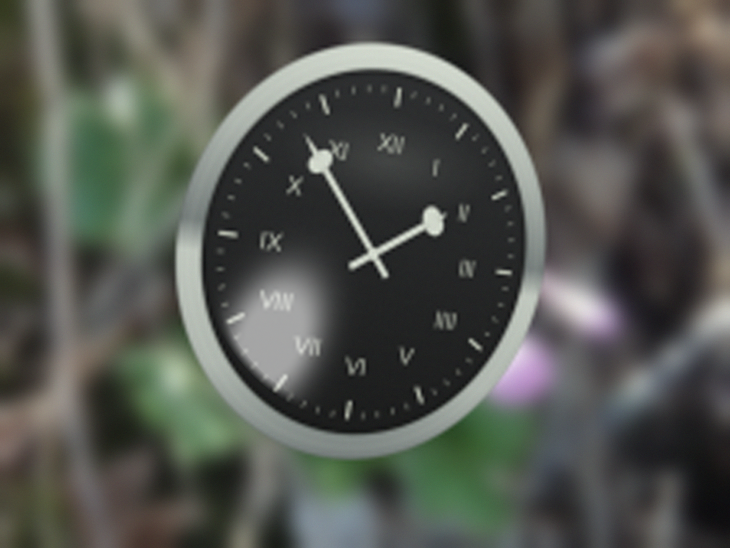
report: 1,53
